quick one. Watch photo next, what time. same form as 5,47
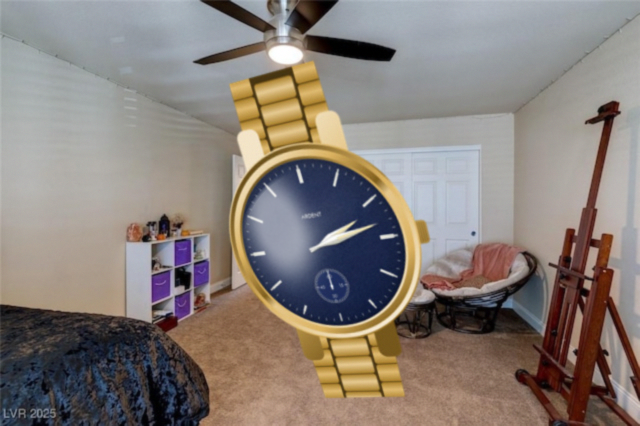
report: 2,13
